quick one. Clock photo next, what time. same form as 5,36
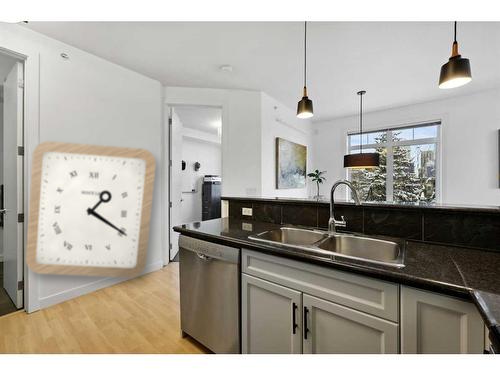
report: 1,20
